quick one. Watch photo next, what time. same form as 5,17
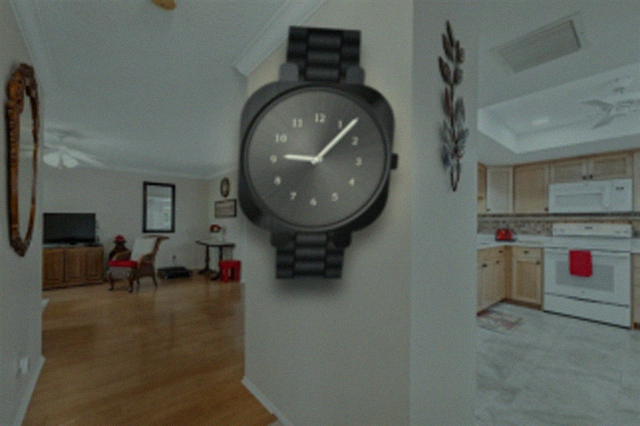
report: 9,07
